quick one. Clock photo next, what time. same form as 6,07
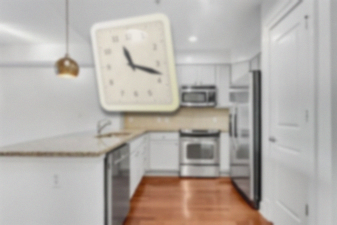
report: 11,18
